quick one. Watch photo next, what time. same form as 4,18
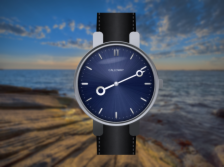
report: 8,11
